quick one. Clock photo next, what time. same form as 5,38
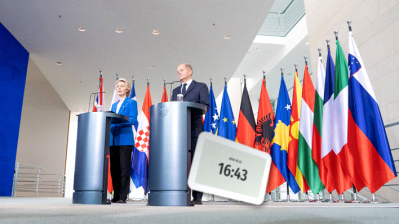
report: 16,43
